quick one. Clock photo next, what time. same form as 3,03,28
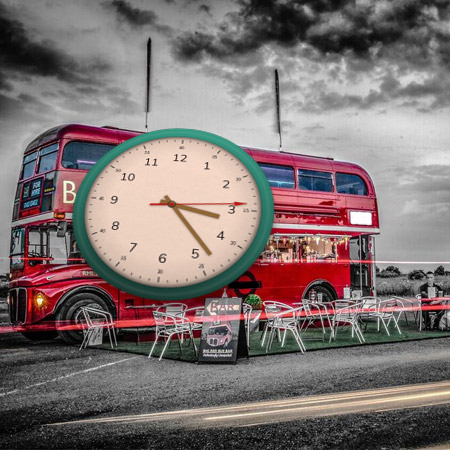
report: 3,23,14
